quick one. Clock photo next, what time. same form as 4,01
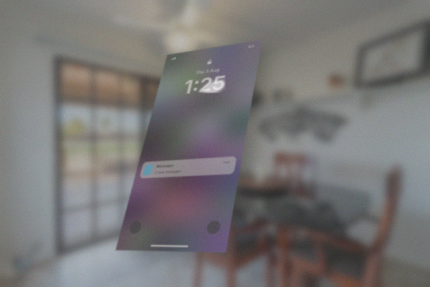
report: 1,25
